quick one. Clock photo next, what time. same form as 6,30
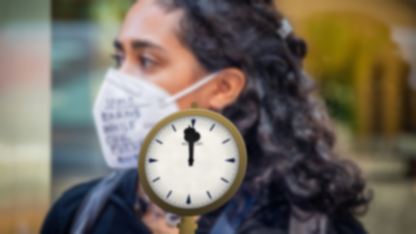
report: 11,59
